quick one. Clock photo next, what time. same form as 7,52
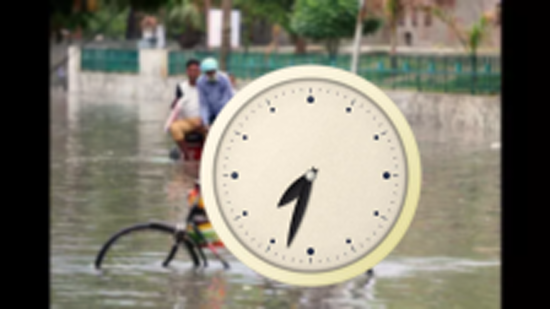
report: 7,33
